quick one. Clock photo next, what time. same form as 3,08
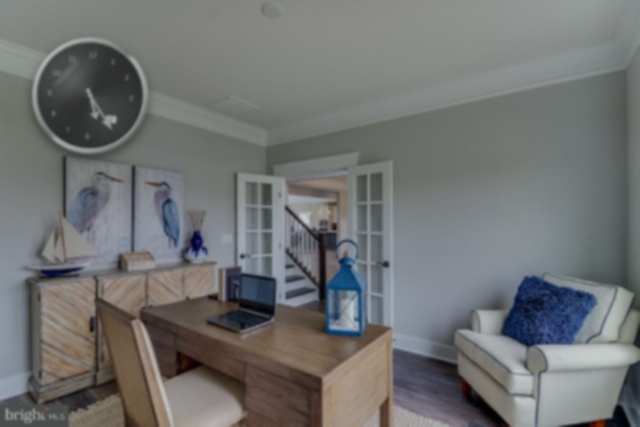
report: 5,24
